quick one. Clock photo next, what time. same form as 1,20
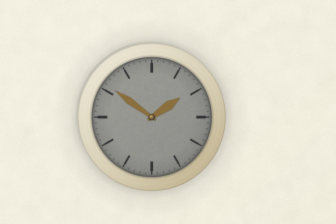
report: 1,51
